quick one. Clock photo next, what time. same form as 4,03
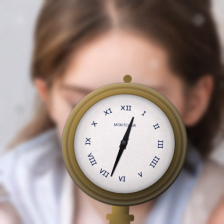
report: 12,33
